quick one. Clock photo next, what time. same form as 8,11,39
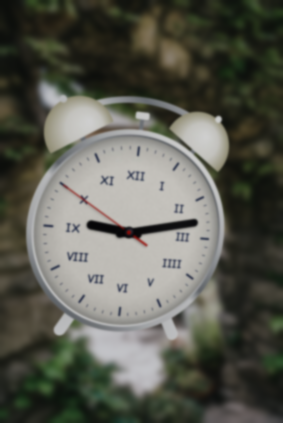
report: 9,12,50
